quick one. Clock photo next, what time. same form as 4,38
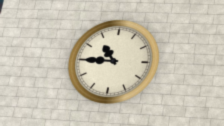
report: 10,45
